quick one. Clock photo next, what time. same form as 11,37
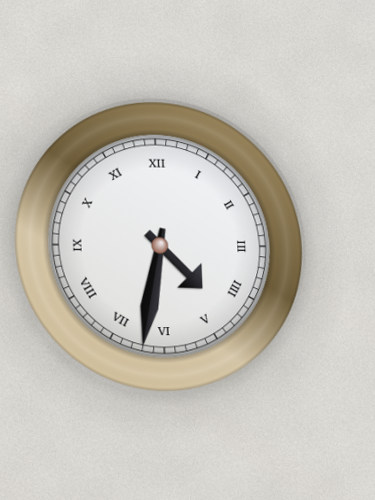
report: 4,32
